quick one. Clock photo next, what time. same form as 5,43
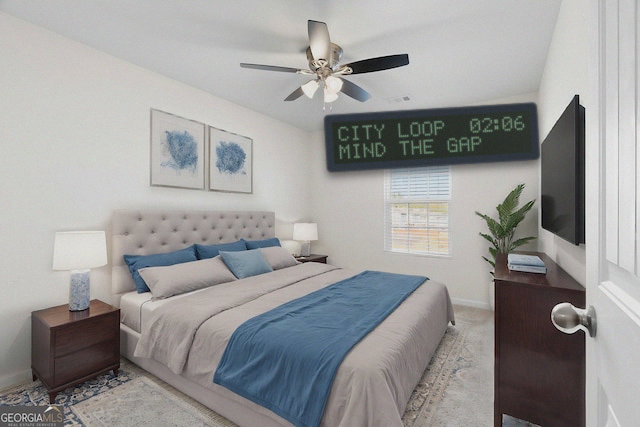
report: 2,06
